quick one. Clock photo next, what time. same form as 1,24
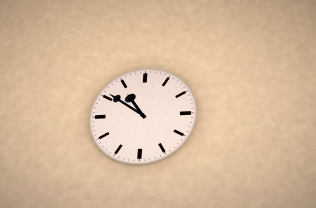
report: 10,51
